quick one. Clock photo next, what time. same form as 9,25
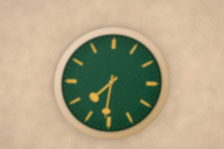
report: 7,31
